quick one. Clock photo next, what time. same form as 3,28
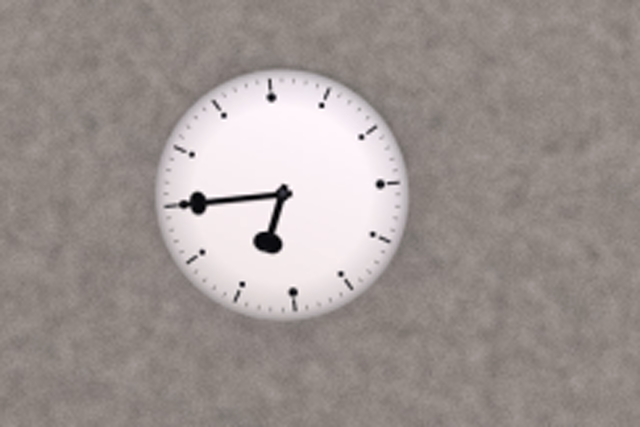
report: 6,45
